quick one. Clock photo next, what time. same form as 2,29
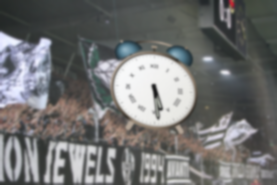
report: 5,29
